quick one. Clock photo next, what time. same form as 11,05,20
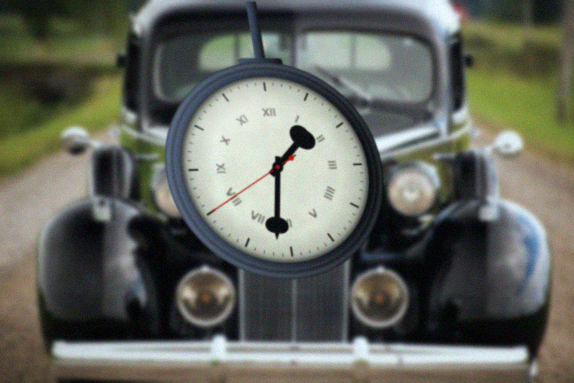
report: 1,31,40
